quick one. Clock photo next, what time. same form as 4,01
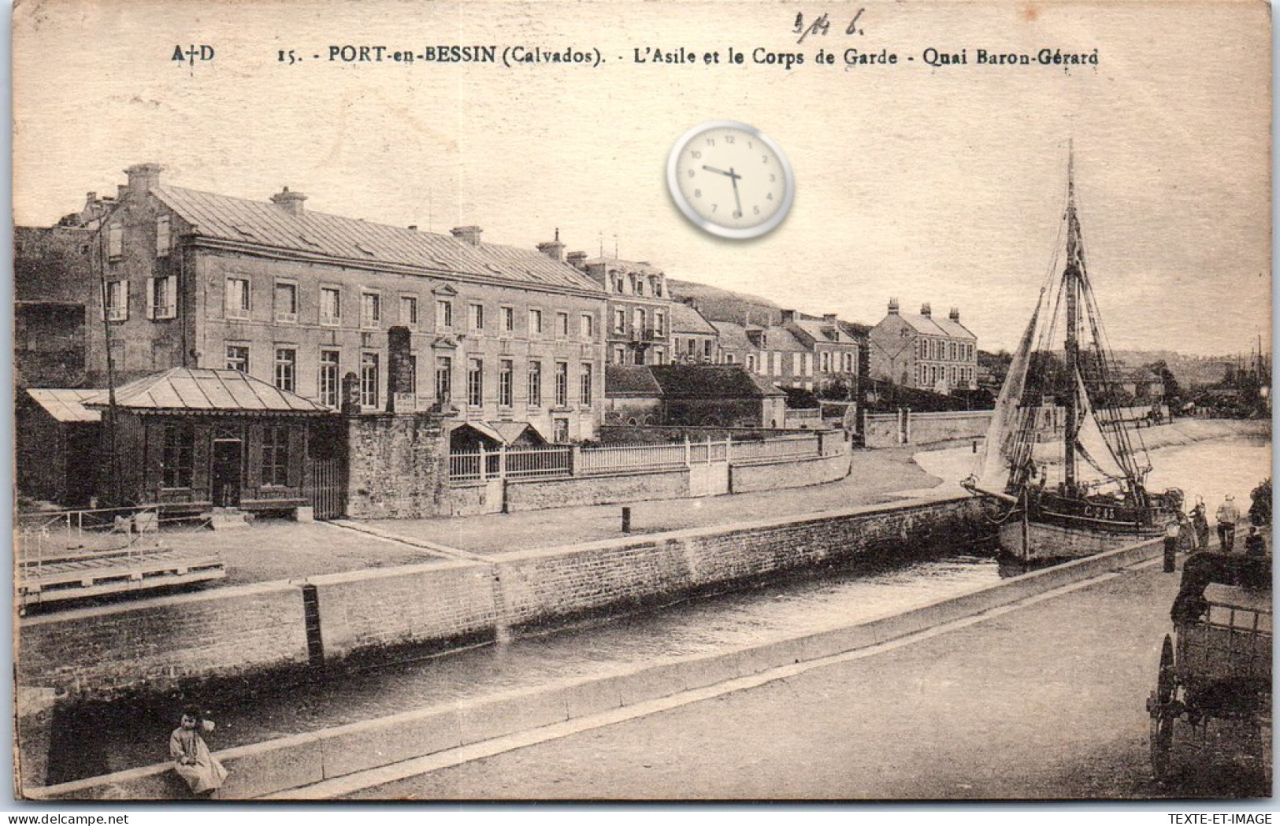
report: 9,29
